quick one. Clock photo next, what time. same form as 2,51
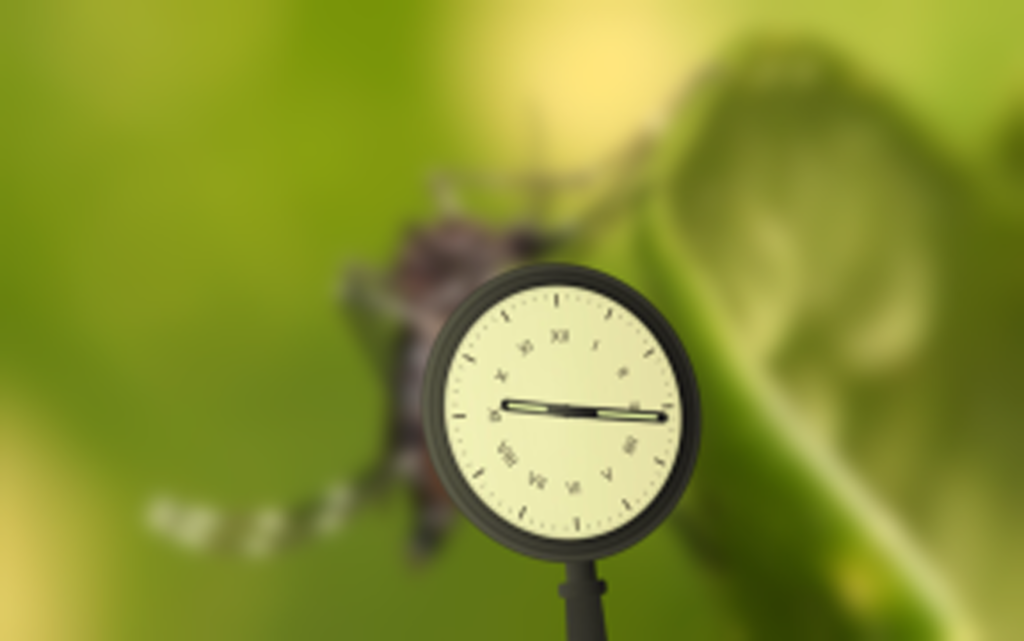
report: 9,16
